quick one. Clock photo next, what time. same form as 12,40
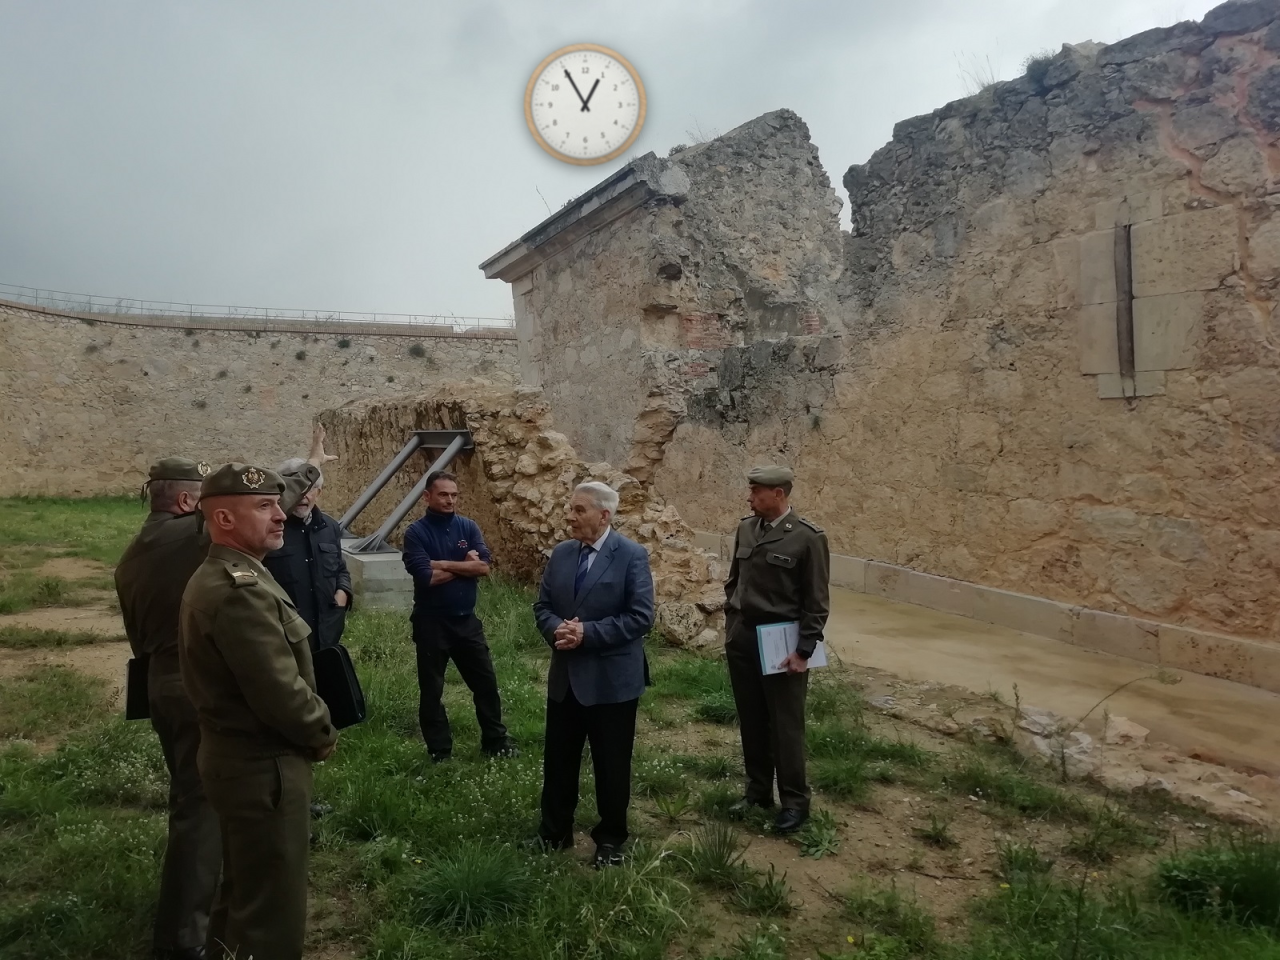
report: 12,55
